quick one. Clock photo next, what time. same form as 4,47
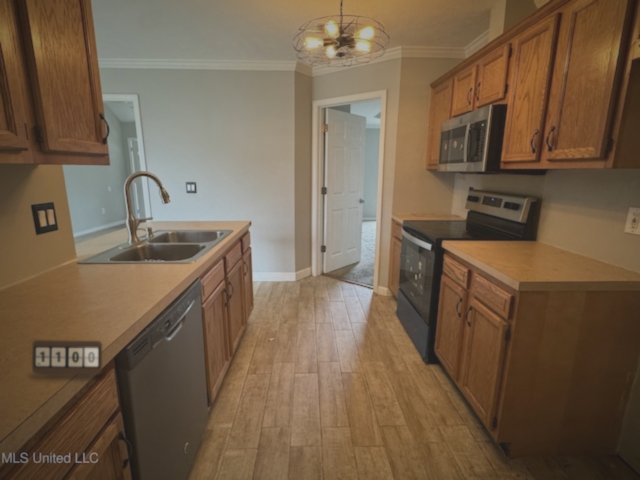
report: 11,00
